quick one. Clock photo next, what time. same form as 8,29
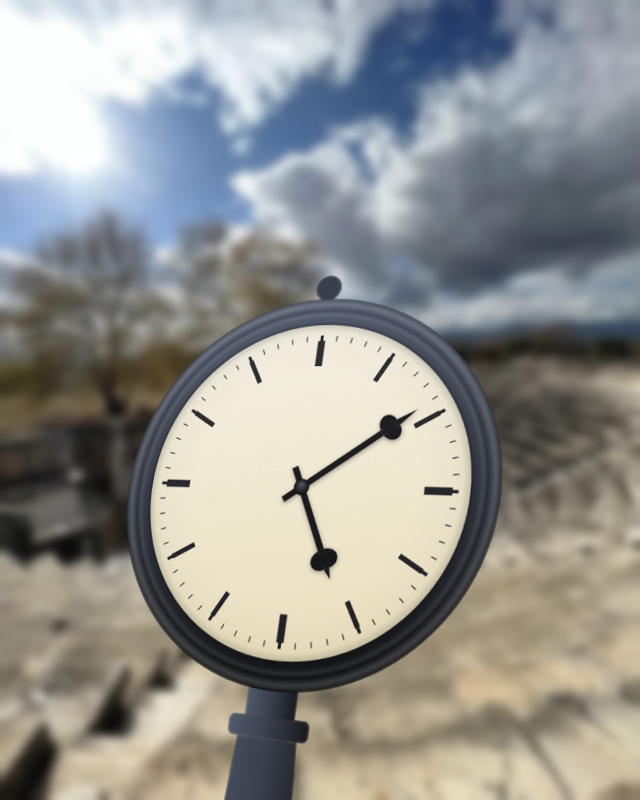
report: 5,09
